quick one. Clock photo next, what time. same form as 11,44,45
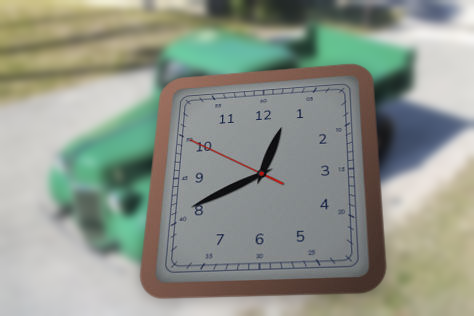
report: 12,40,50
